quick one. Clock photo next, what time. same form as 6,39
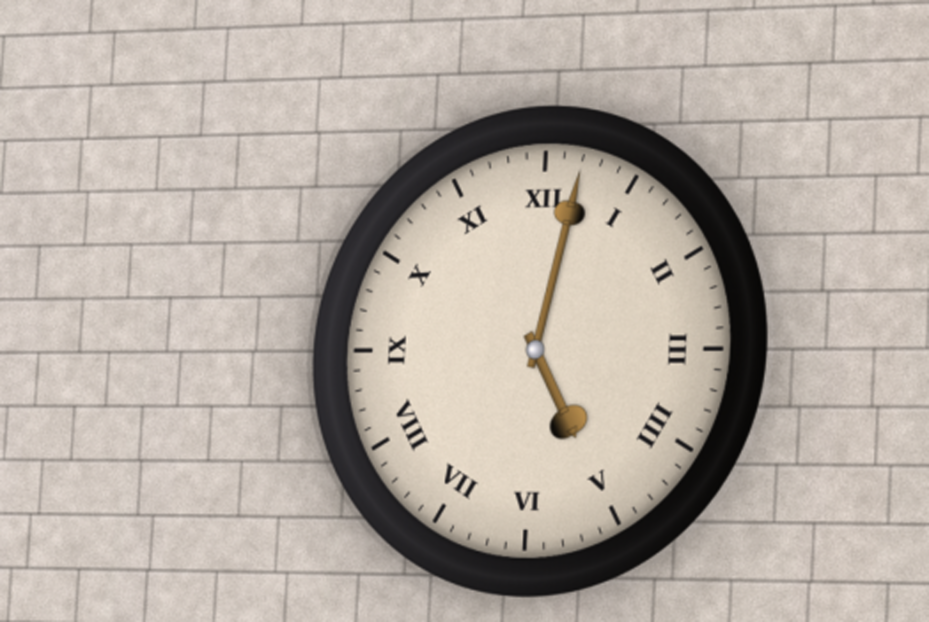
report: 5,02
